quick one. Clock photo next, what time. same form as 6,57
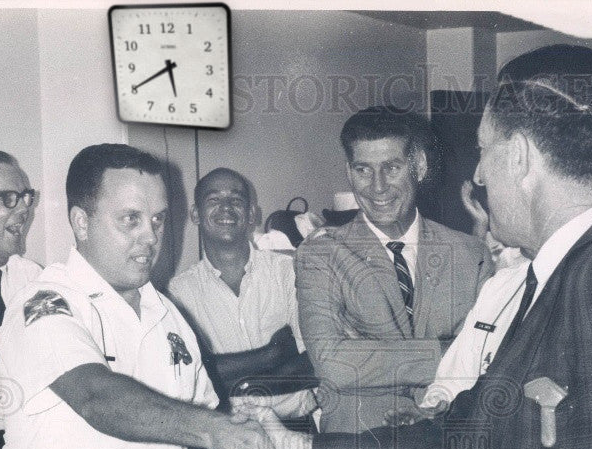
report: 5,40
